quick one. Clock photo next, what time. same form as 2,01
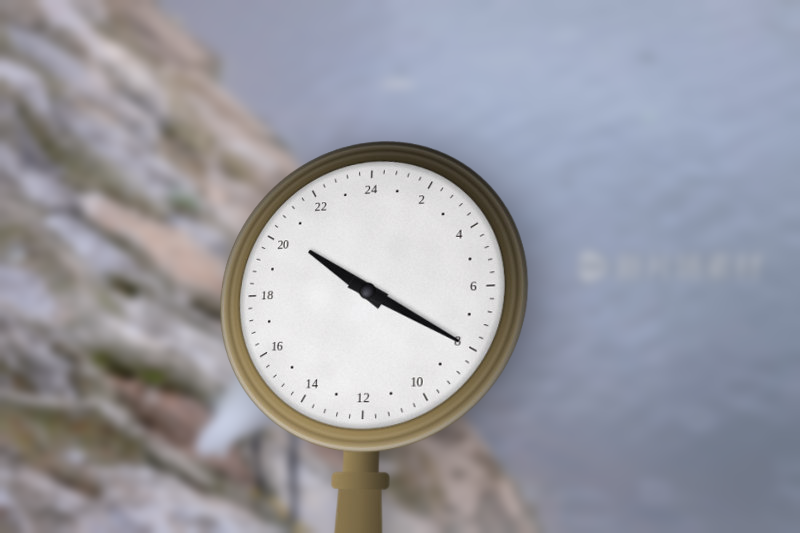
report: 20,20
